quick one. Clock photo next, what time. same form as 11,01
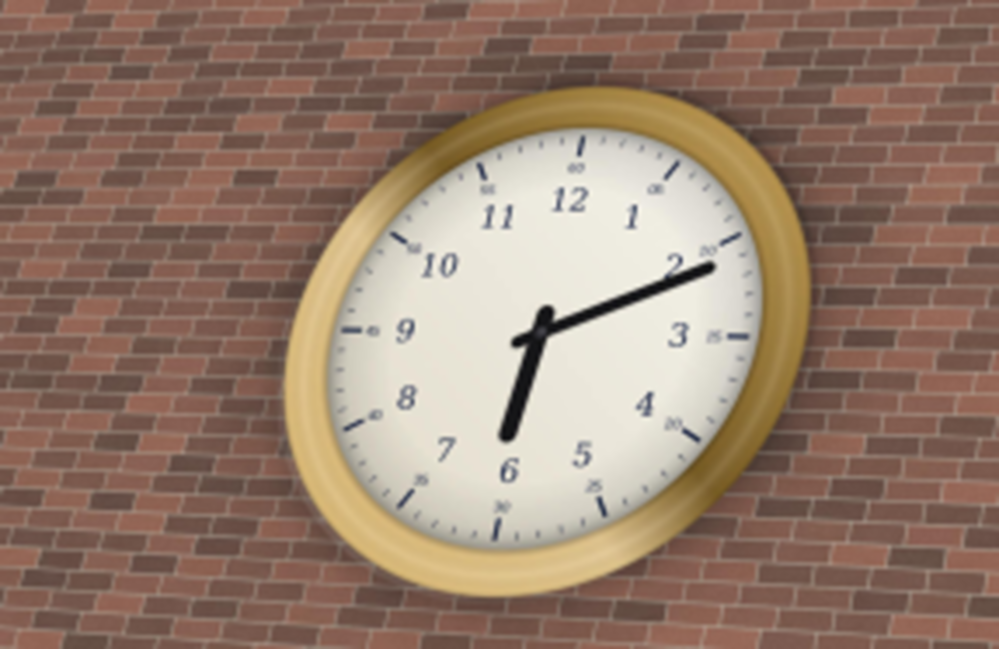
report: 6,11
